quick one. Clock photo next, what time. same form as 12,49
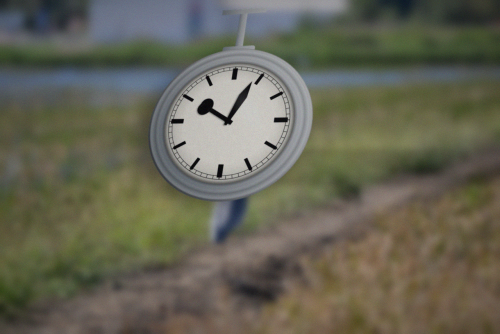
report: 10,04
